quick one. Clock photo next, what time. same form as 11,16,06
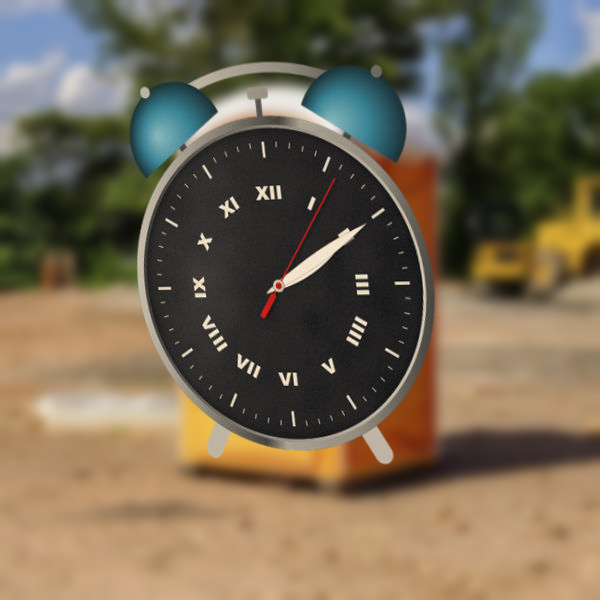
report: 2,10,06
